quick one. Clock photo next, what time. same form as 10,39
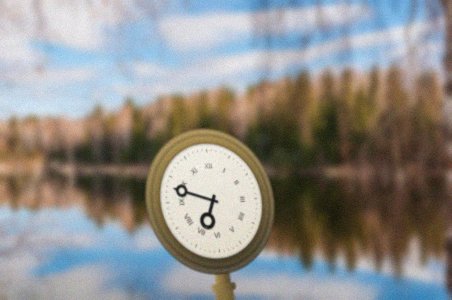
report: 6,48
